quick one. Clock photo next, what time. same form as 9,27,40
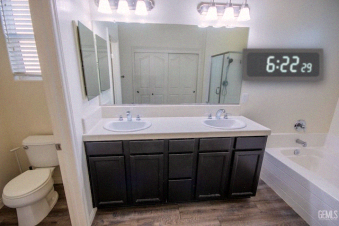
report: 6,22,29
